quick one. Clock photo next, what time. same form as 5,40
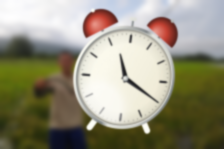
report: 11,20
